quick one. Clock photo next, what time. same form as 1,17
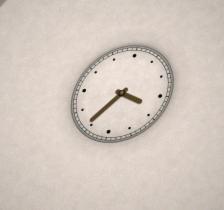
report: 3,36
